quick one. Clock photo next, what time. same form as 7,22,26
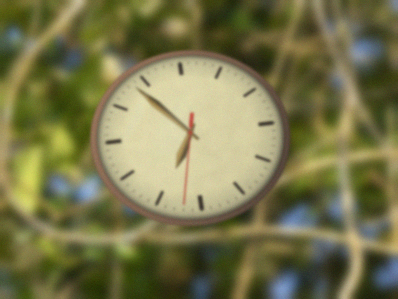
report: 6,53,32
